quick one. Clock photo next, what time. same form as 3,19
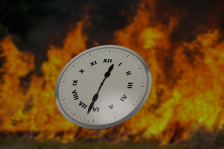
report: 12,32
